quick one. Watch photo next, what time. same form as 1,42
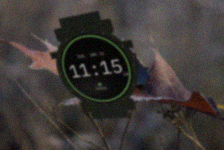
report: 11,15
